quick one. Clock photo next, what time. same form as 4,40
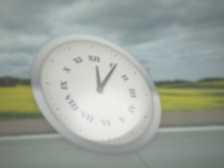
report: 12,06
